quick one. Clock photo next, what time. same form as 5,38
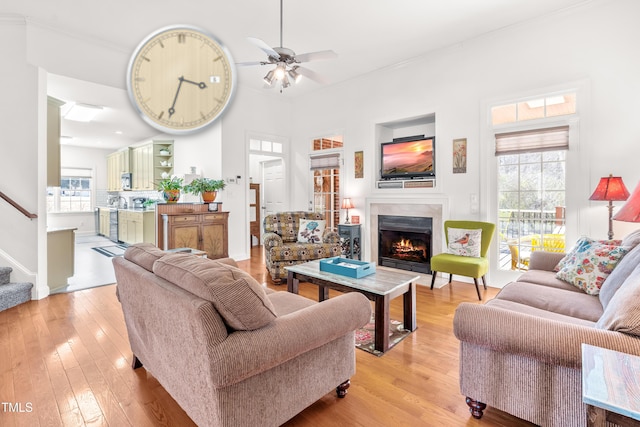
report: 3,33
